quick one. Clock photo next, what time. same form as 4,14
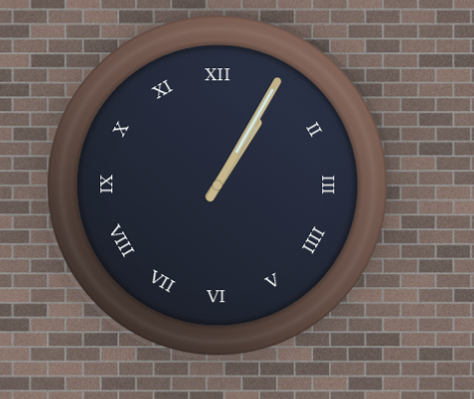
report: 1,05
